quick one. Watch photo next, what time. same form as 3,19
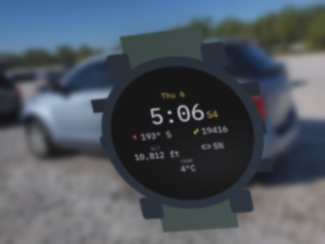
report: 5,06
